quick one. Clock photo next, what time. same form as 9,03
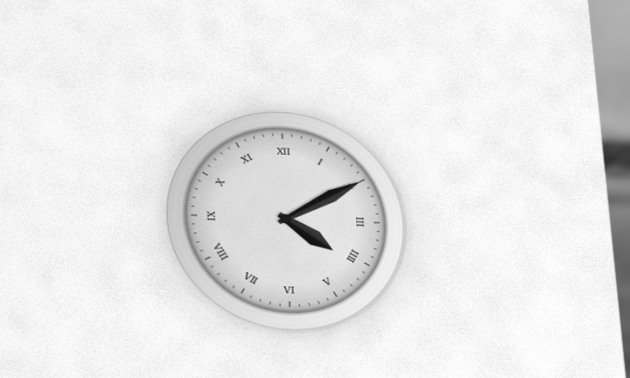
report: 4,10
